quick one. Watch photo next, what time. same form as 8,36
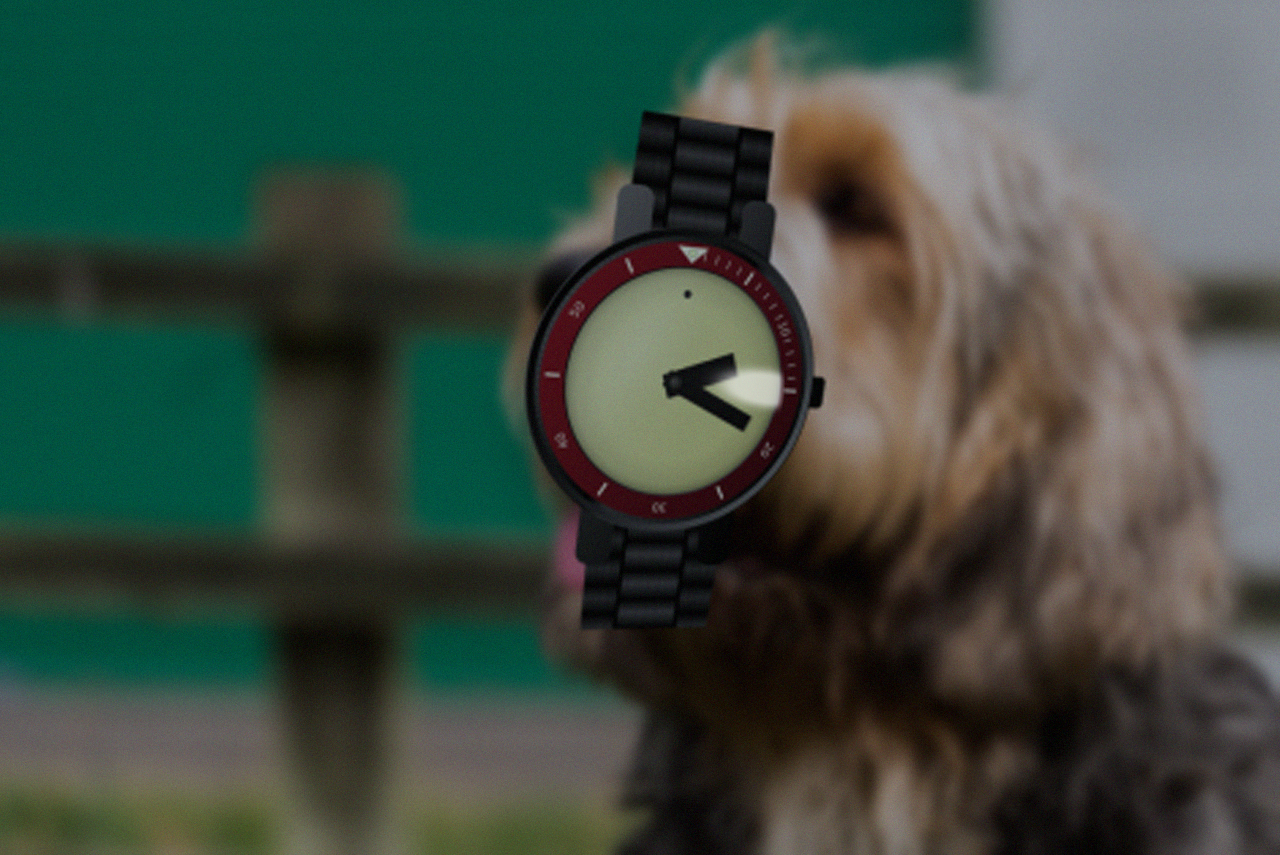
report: 2,19
